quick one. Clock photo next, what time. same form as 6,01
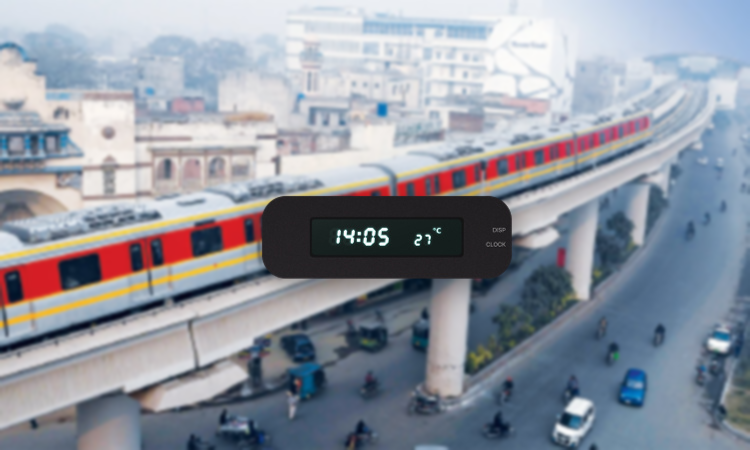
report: 14,05
